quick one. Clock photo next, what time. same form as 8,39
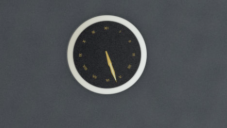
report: 5,27
